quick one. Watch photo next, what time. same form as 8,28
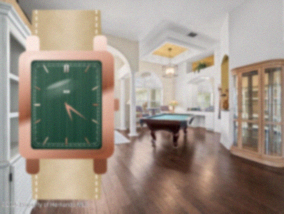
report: 5,21
